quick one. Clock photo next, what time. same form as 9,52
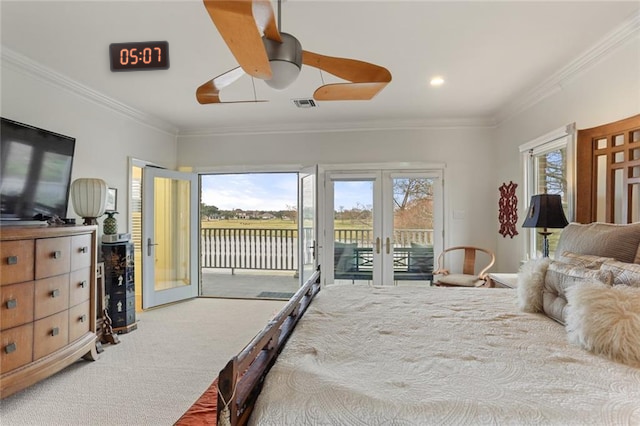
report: 5,07
